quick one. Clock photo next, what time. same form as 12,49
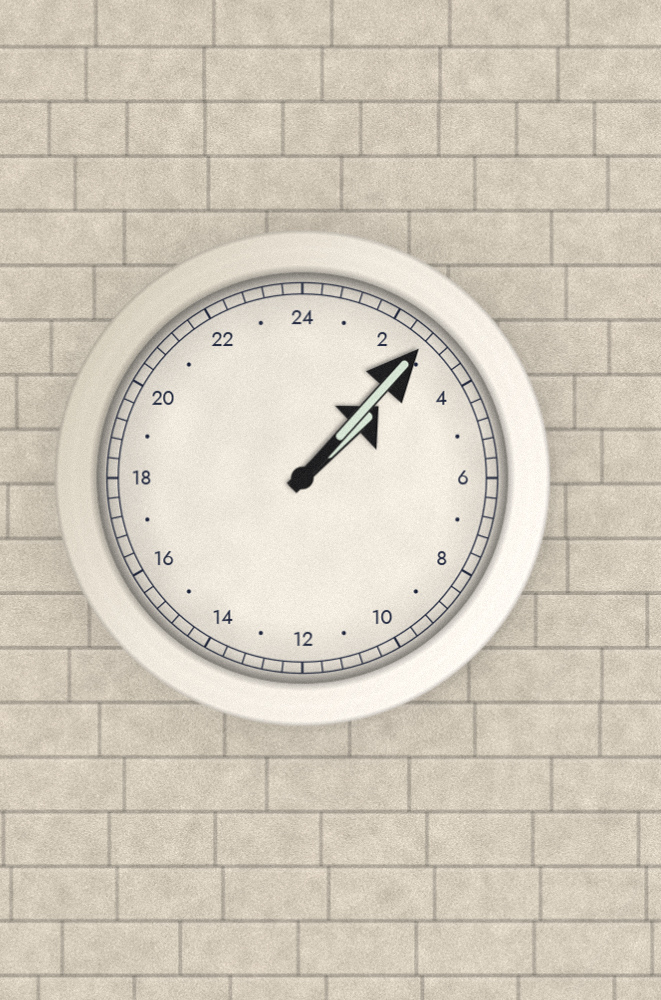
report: 3,07
